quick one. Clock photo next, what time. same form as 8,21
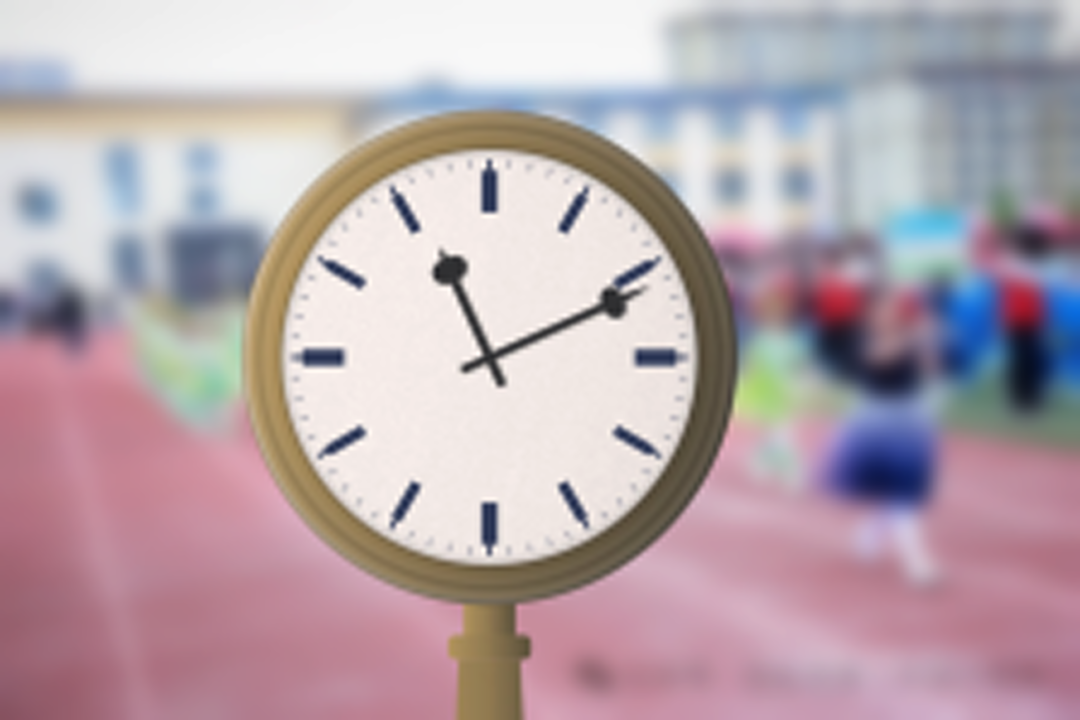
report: 11,11
